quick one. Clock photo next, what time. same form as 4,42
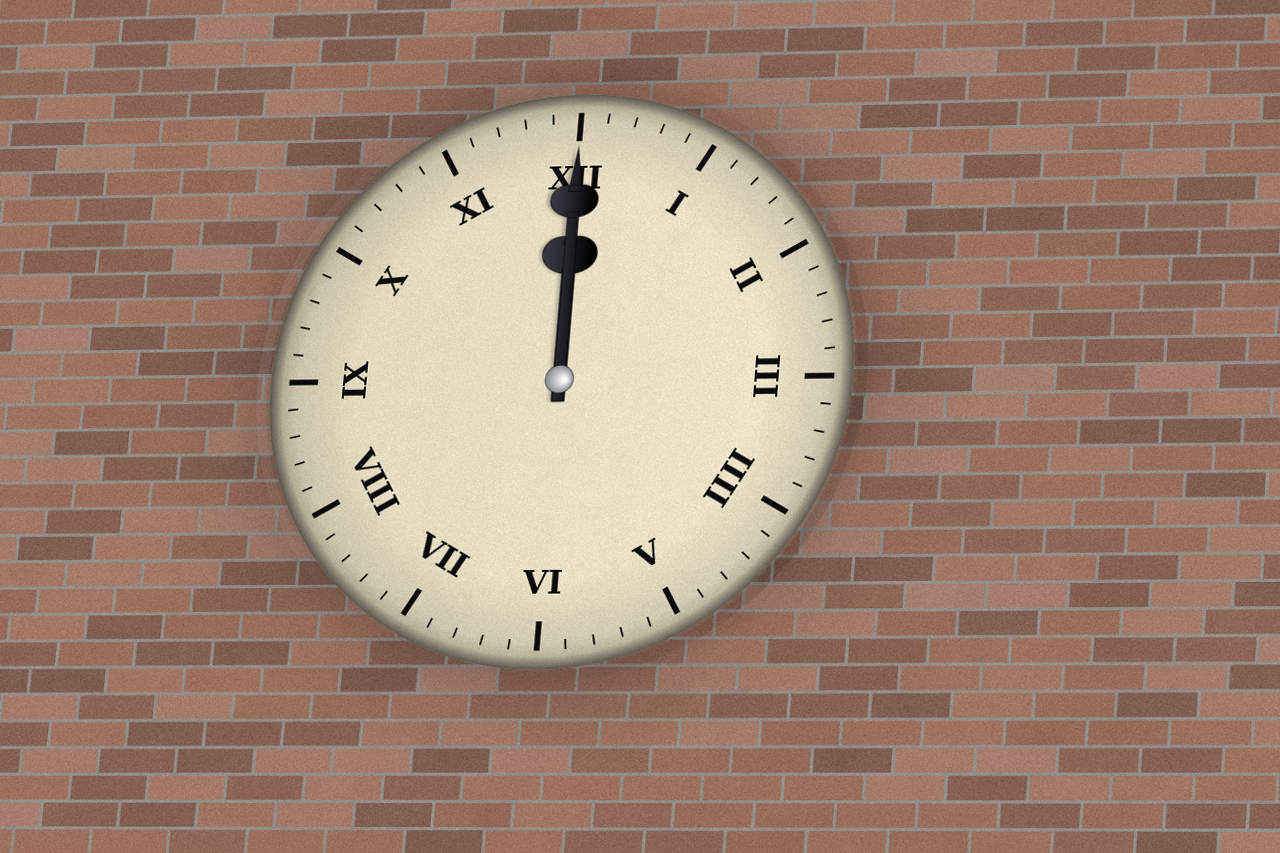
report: 12,00
